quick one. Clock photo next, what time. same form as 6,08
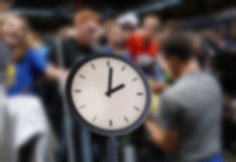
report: 2,01
